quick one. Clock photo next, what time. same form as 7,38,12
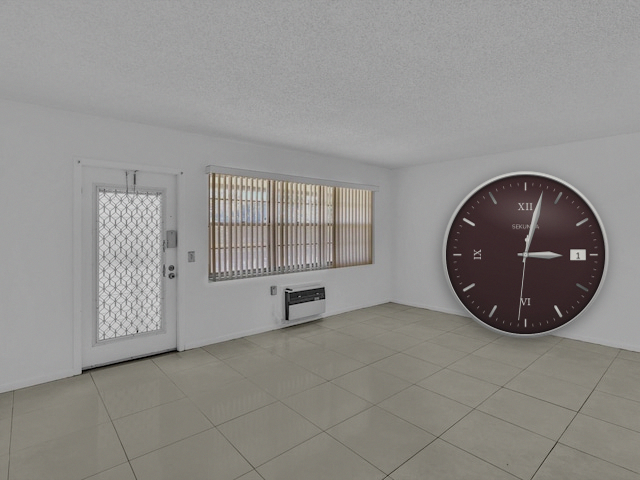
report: 3,02,31
